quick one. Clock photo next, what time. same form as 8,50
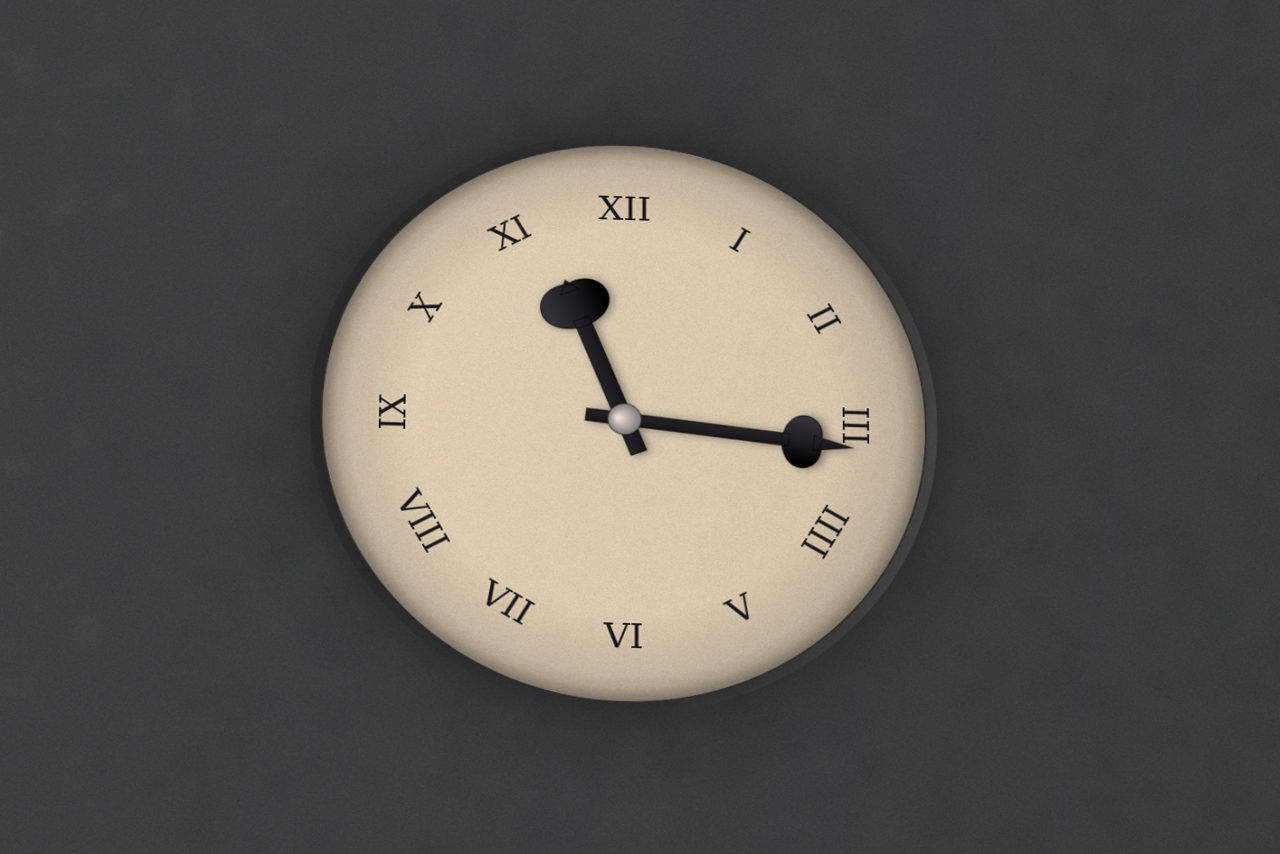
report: 11,16
